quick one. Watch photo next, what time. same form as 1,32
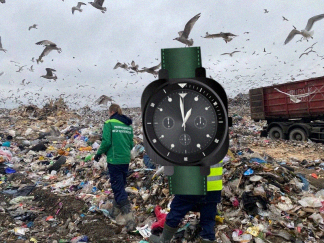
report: 12,59
